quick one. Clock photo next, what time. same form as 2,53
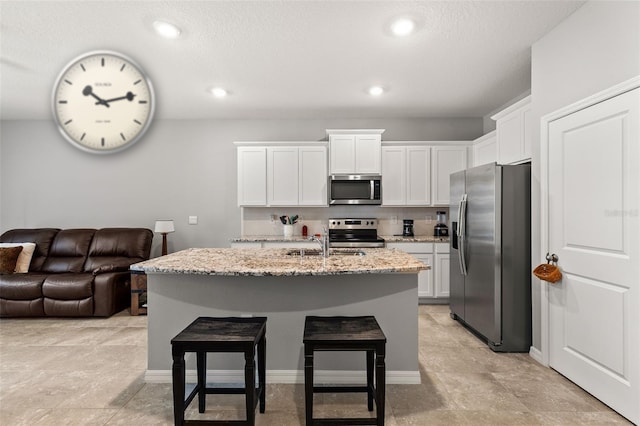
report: 10,13
